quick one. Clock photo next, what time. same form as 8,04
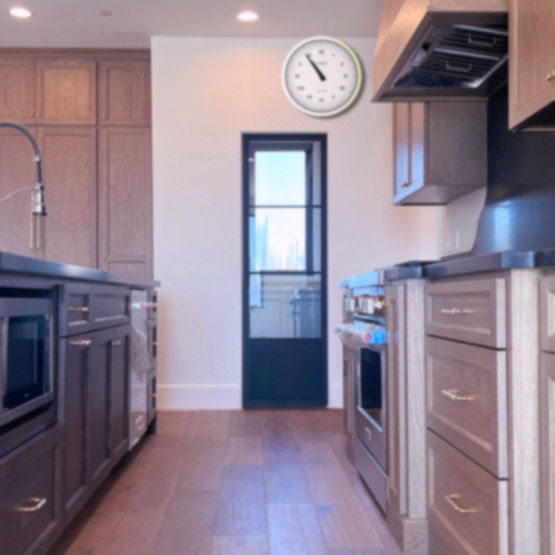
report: 10,54
